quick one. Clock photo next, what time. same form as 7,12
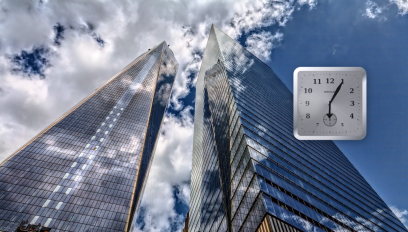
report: 6,05
